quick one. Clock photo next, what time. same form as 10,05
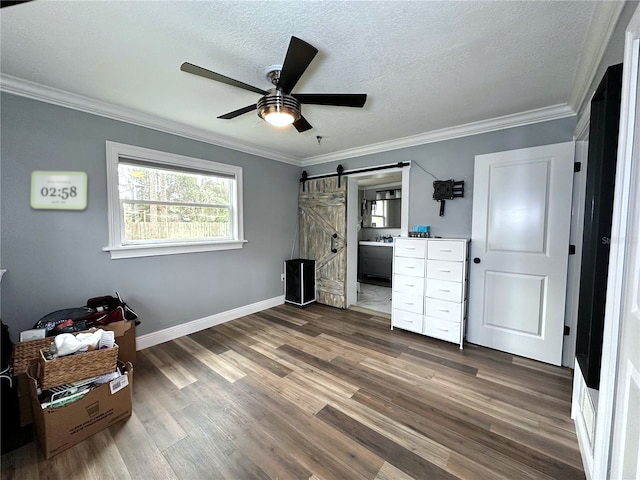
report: 2,58
